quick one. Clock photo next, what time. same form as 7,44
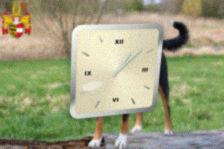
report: 1,08
